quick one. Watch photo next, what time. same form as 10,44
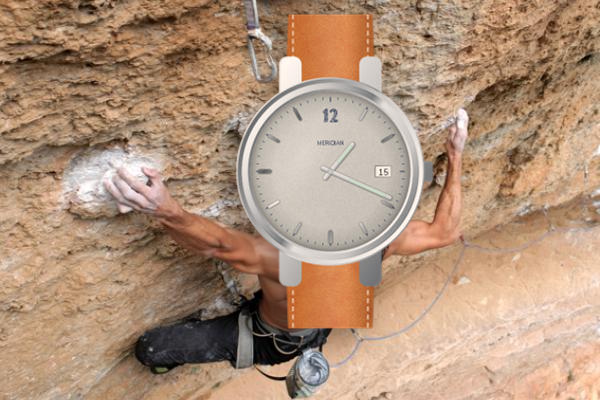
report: 1,19
